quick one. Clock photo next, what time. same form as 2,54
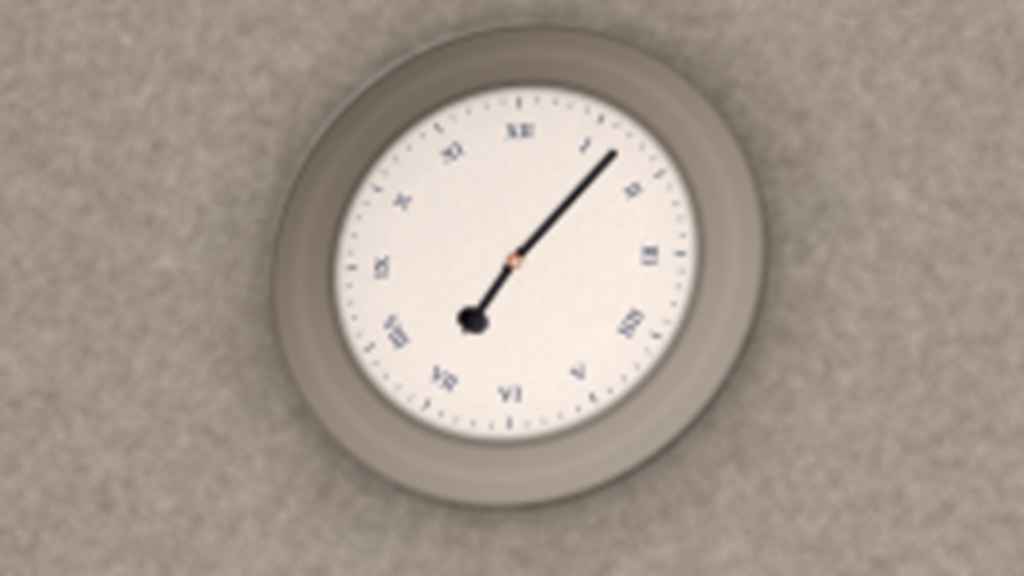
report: 7,07
